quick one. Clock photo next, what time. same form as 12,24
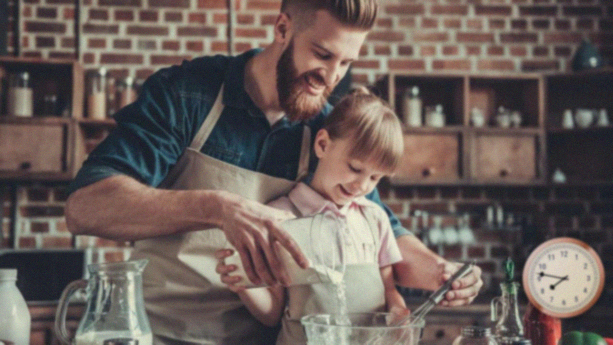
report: 7,47
